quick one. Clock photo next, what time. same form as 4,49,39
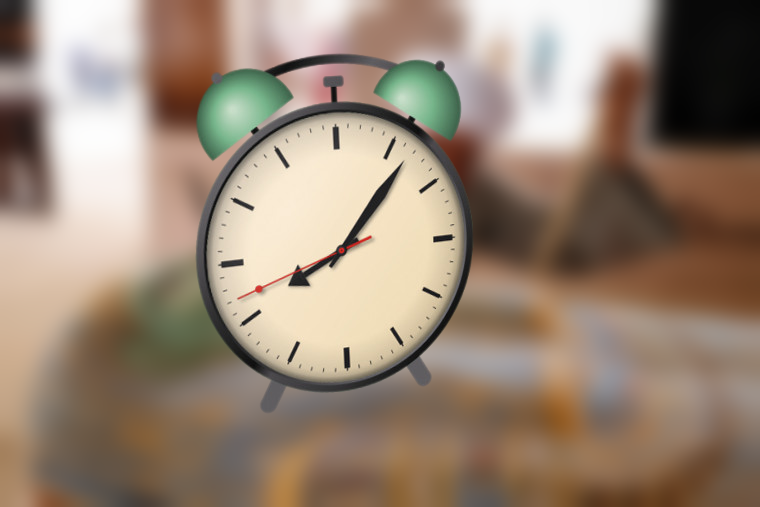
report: 8,06,42
